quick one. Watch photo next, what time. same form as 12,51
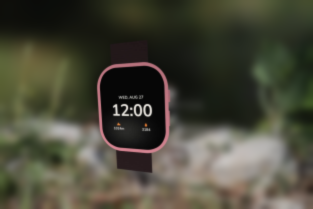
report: 12,00
